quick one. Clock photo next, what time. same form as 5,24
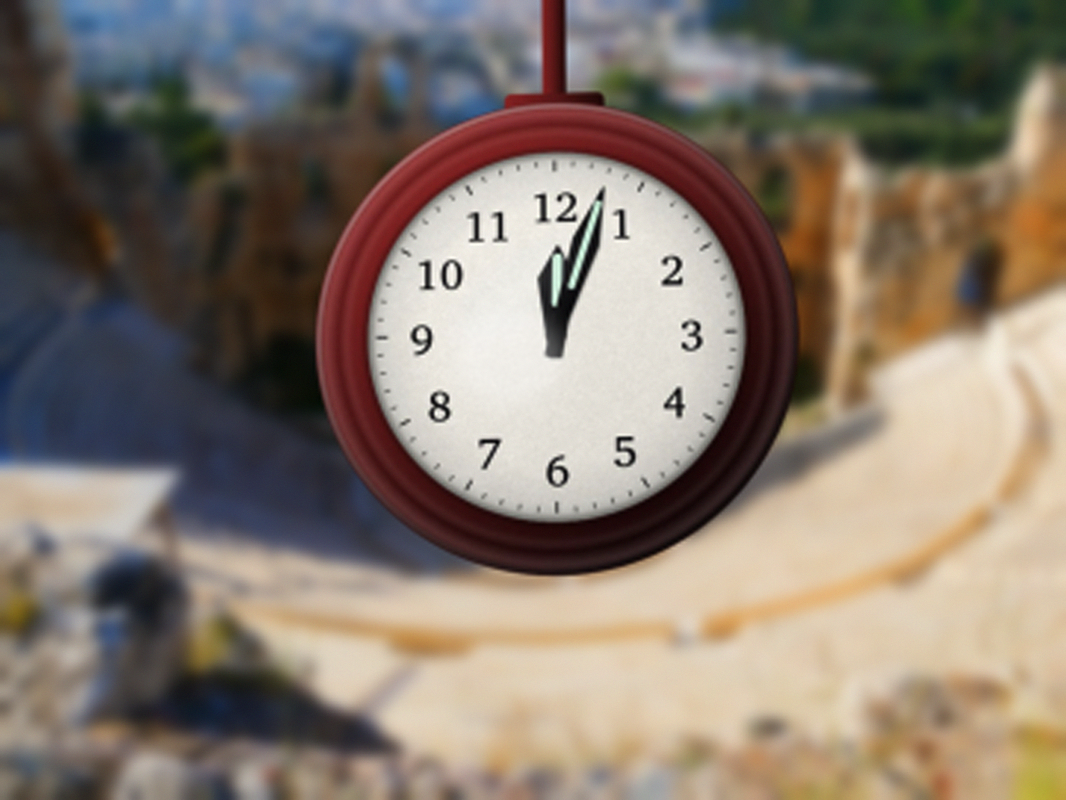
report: 12,03
